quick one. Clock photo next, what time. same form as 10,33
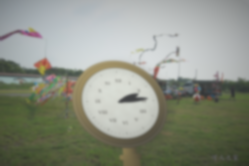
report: 2,14
